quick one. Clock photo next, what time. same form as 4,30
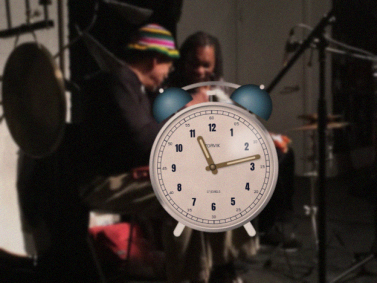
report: 11,13
